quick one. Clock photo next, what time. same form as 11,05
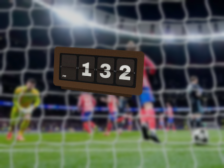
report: 1,32
